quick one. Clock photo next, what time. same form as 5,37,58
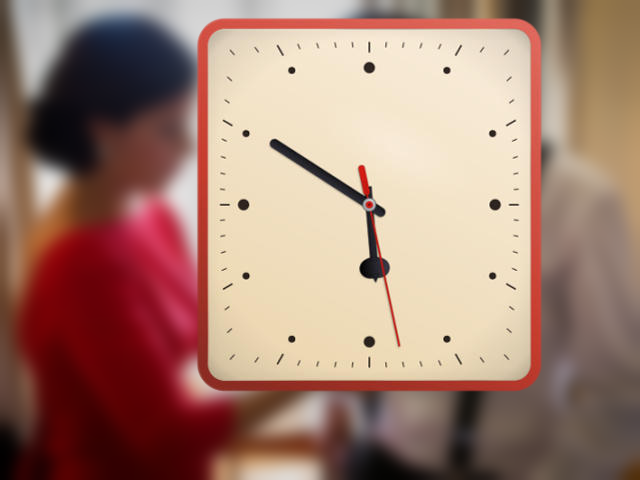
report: 5,50,28
